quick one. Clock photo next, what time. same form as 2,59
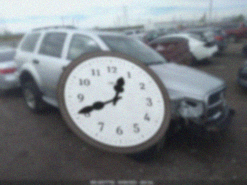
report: 12,41
